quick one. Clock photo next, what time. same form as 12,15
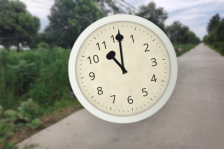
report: 11,01
